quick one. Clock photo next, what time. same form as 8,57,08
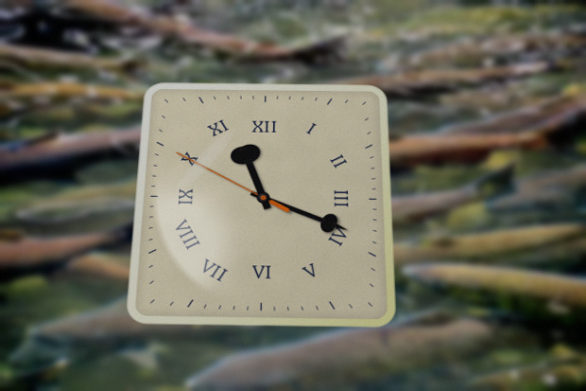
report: 11,18,50
